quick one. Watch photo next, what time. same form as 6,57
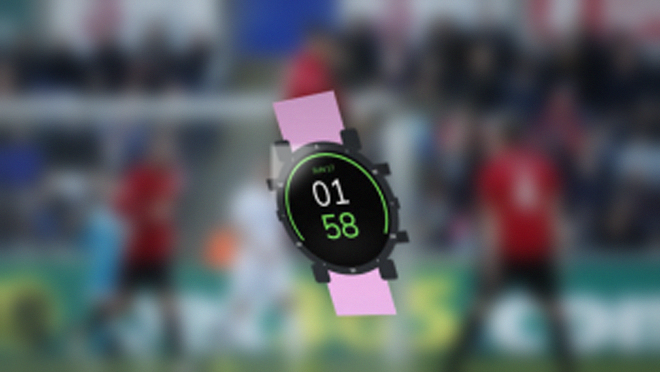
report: 1,58
